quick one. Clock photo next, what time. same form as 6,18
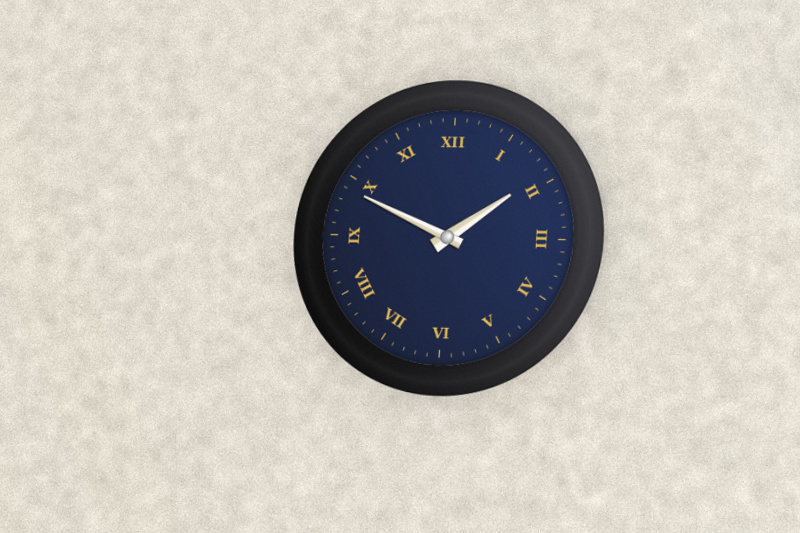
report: 1,49
